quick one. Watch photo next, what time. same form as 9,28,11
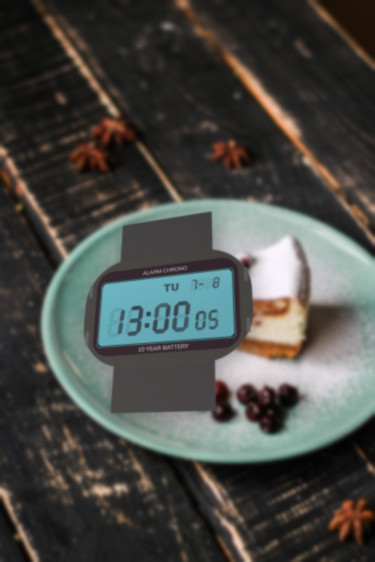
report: 13,00,05
